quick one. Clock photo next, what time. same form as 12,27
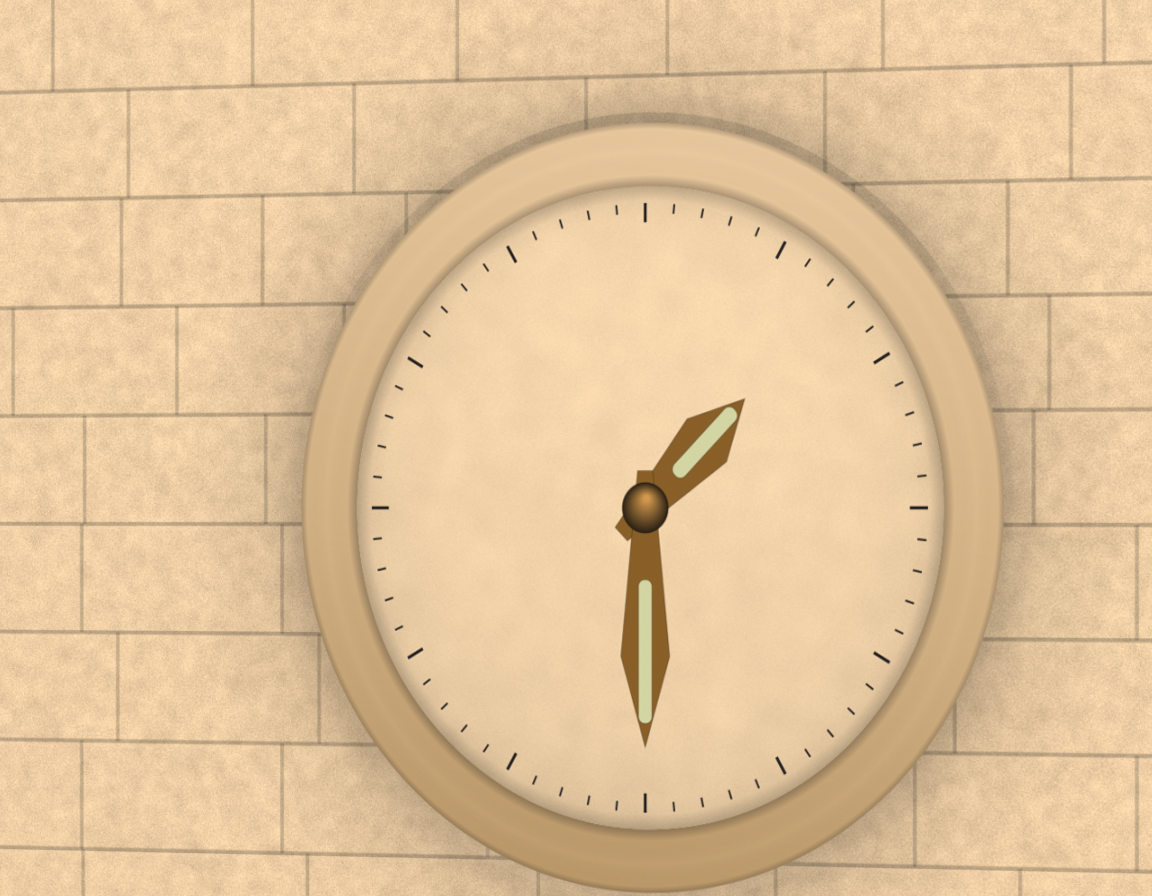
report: 1,30
